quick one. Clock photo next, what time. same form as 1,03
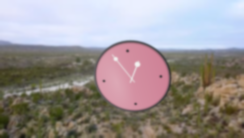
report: 12,55
